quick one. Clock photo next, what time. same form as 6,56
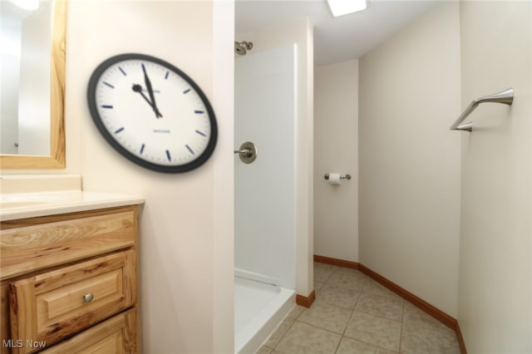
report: 11,00
